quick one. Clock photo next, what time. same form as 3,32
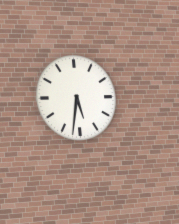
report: 5,32
